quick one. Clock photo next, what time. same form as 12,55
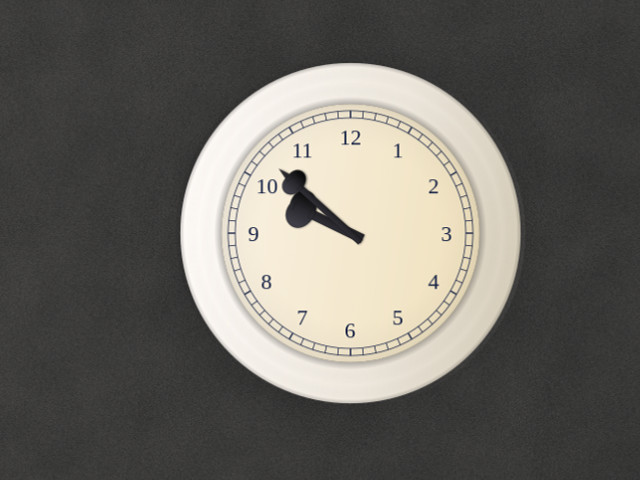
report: 9,52
